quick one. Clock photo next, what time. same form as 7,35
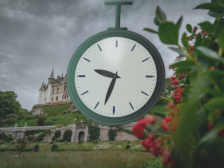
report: 9,33
